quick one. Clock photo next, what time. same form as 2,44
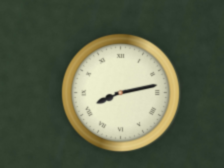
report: 8,13
